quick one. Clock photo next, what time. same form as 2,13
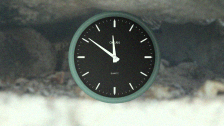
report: 11,51
